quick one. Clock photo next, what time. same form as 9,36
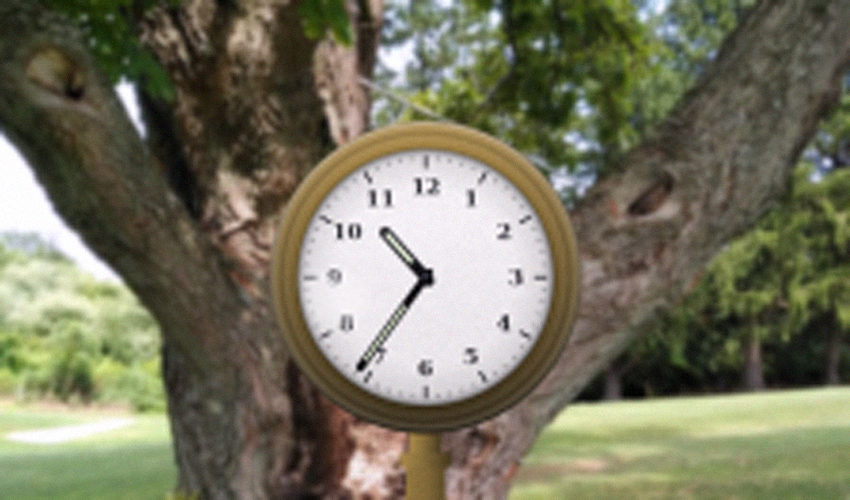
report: 10,36
